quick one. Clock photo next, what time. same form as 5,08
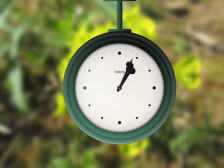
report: 1,04
